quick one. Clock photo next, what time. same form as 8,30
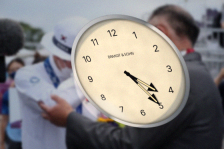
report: 4,25
